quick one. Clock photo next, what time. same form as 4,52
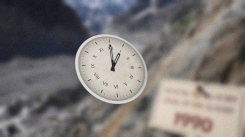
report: 1,00
